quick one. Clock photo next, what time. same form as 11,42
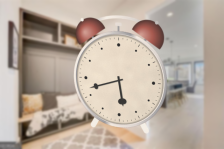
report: 5,42
